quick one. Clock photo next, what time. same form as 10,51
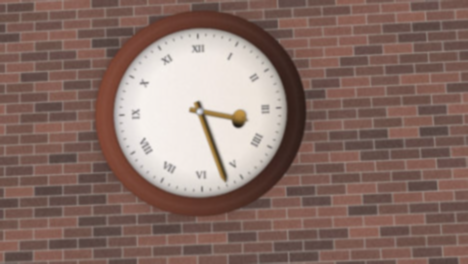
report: 3,27
